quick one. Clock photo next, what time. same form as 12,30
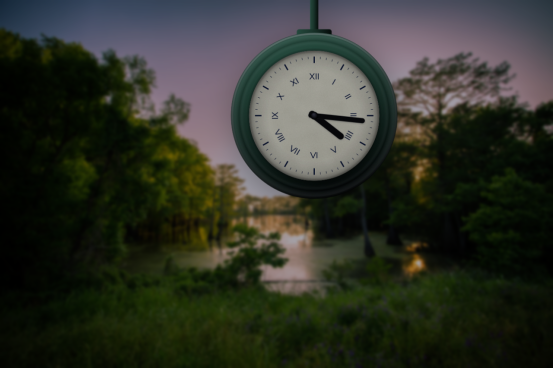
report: 4,16
